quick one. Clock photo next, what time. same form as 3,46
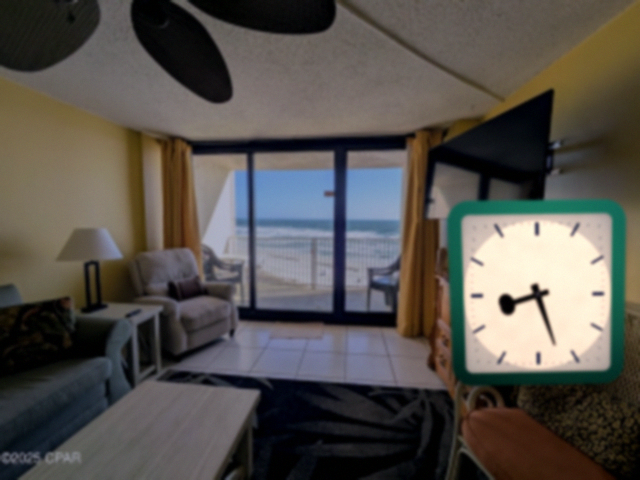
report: 8,27
